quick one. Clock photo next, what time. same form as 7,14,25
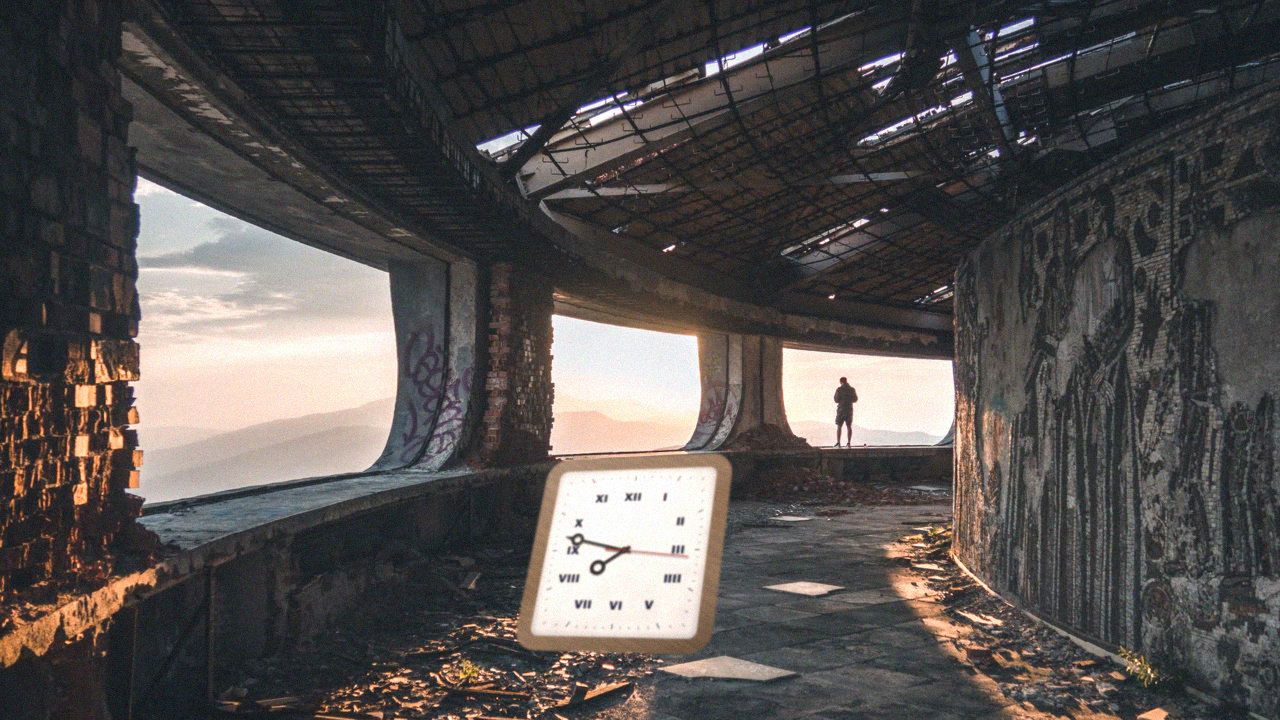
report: 7,47,16
